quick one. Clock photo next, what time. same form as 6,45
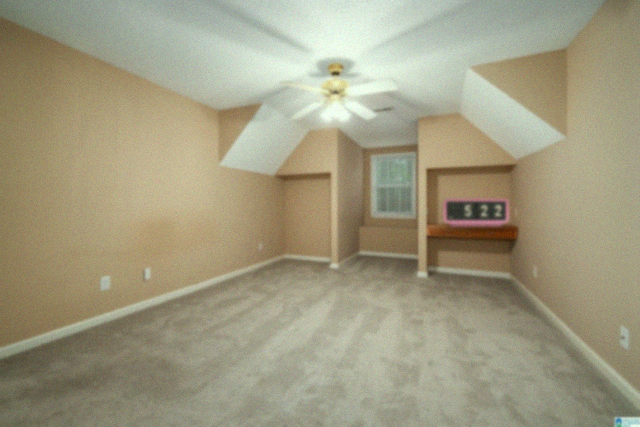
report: 5,22
